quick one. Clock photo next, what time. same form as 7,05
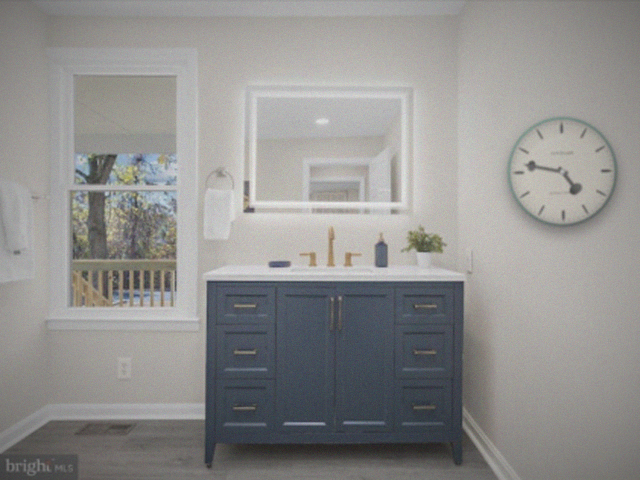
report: 4,47
